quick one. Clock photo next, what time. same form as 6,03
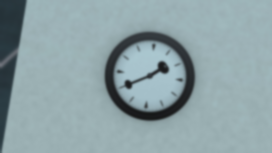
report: 1,40
